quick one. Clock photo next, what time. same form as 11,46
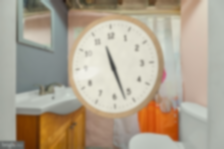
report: 11,27
